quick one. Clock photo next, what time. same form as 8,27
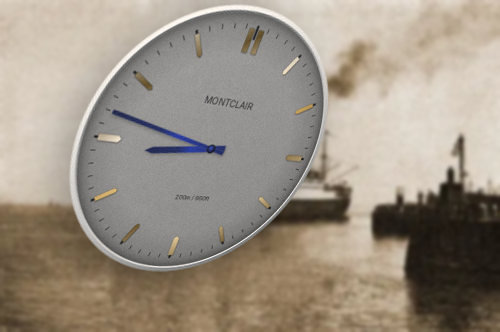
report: 8,47
